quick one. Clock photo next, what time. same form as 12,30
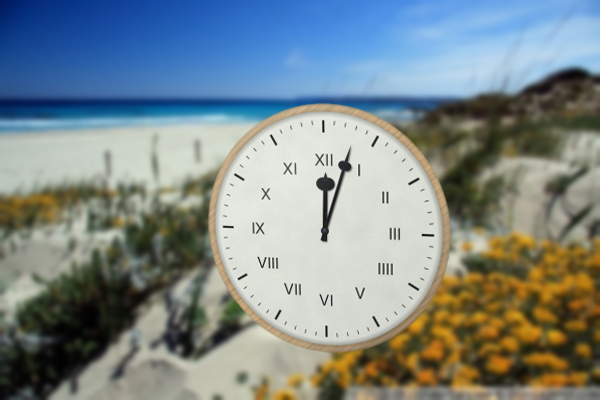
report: 12,03
